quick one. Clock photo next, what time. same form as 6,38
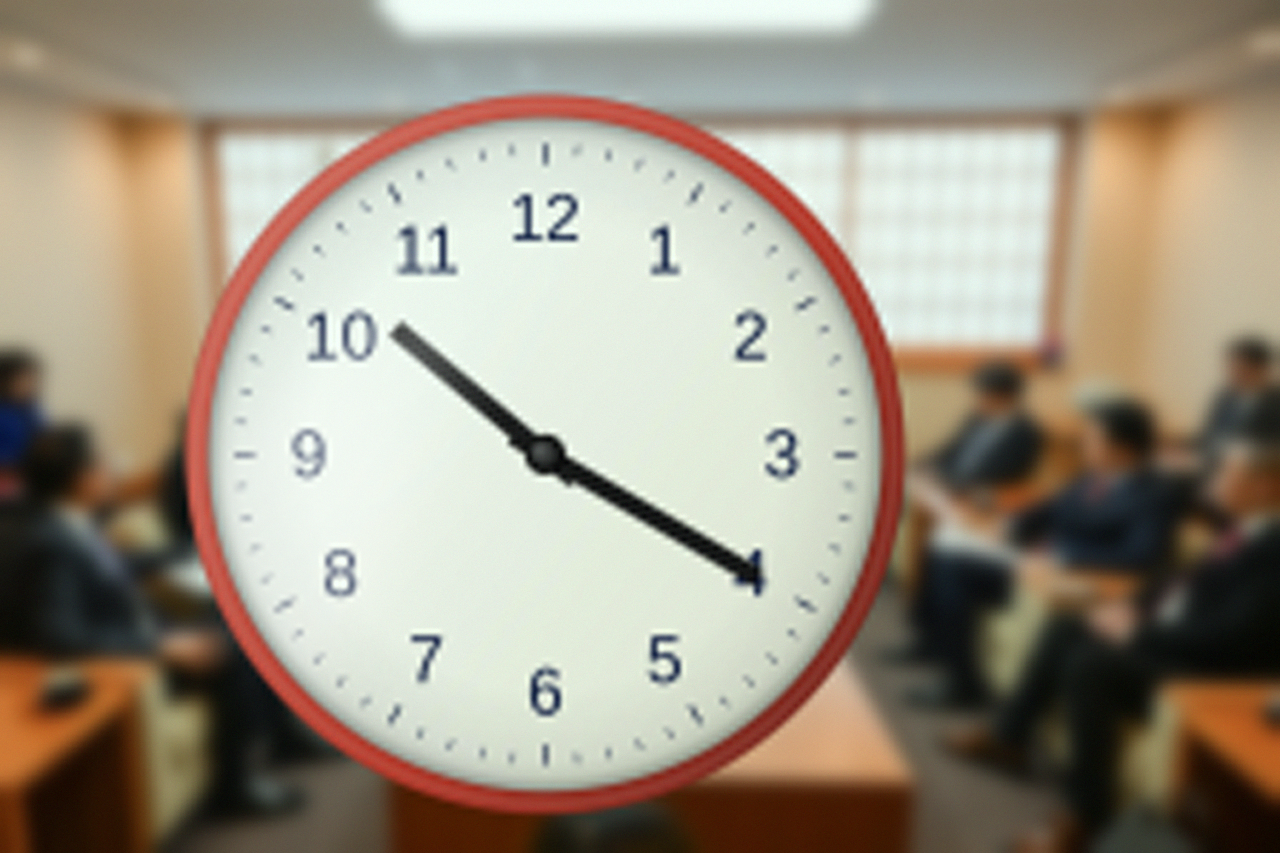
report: 10,20
